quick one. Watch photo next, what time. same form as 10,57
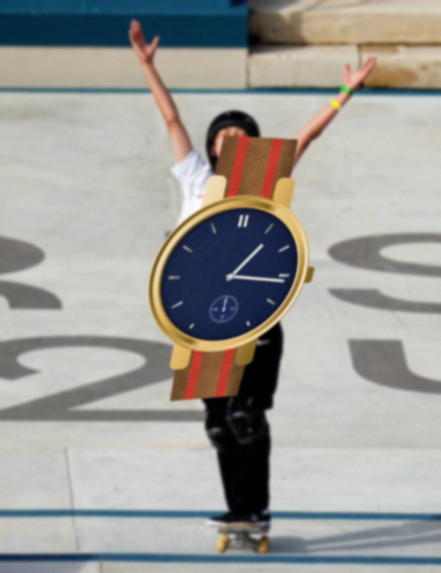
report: 1,16
